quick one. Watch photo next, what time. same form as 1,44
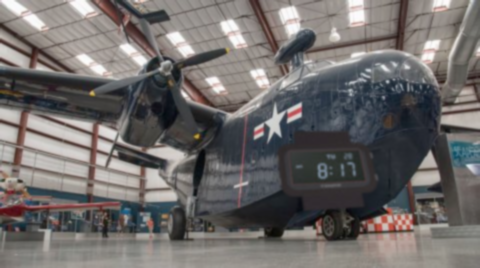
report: 8,17
